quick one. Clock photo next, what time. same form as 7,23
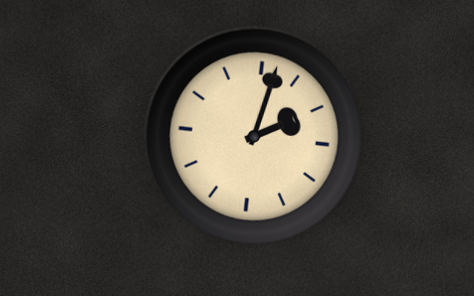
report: 2,02
